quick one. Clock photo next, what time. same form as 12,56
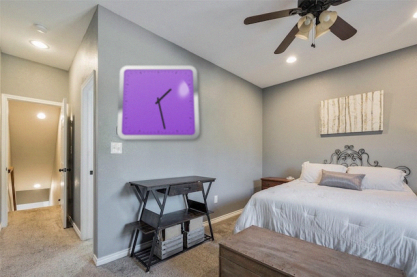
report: 1,28
